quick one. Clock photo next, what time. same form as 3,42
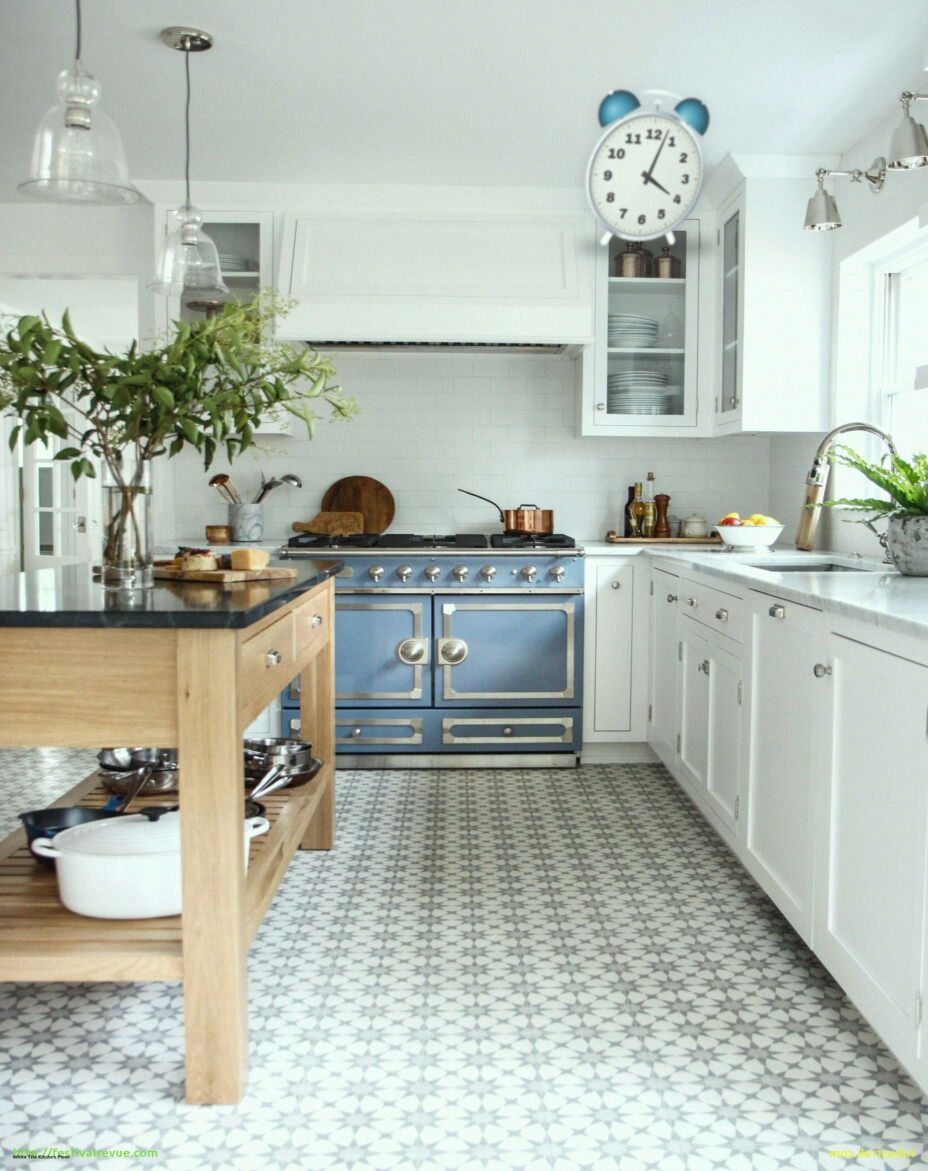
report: 4,03
